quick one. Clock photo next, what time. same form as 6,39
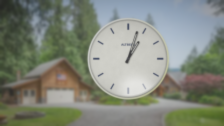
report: 1,03
